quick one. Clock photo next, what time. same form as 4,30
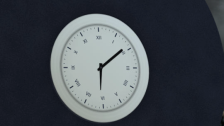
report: 6,09
